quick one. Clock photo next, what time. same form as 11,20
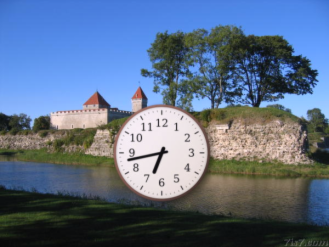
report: 6,43
